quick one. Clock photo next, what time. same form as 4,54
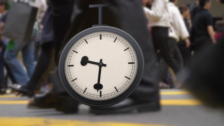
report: 9,31
